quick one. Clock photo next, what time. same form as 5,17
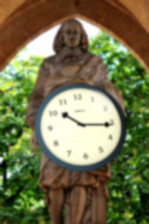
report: 10,16
